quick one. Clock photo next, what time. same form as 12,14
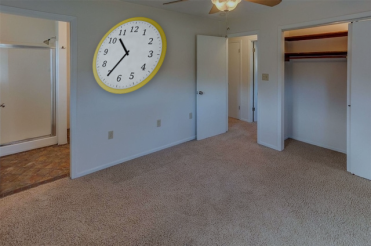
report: 10,35
